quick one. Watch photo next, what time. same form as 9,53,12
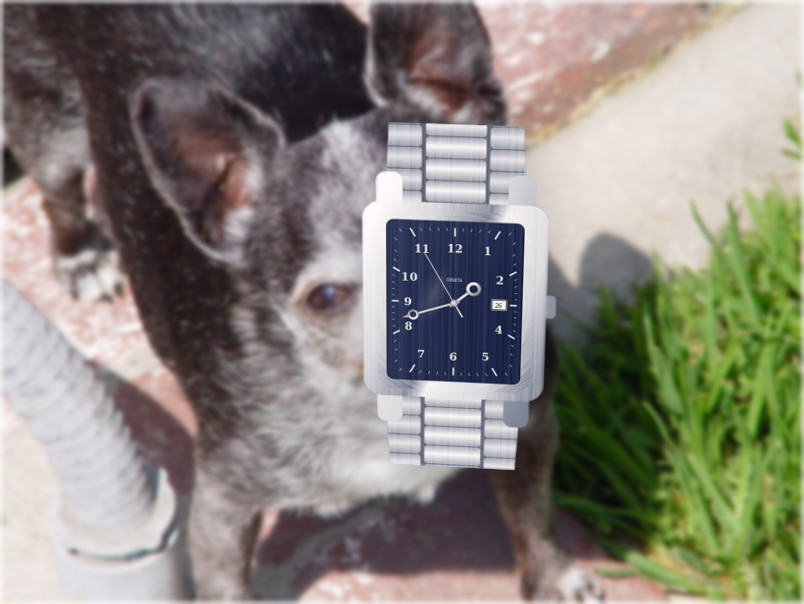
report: 1,41,55
